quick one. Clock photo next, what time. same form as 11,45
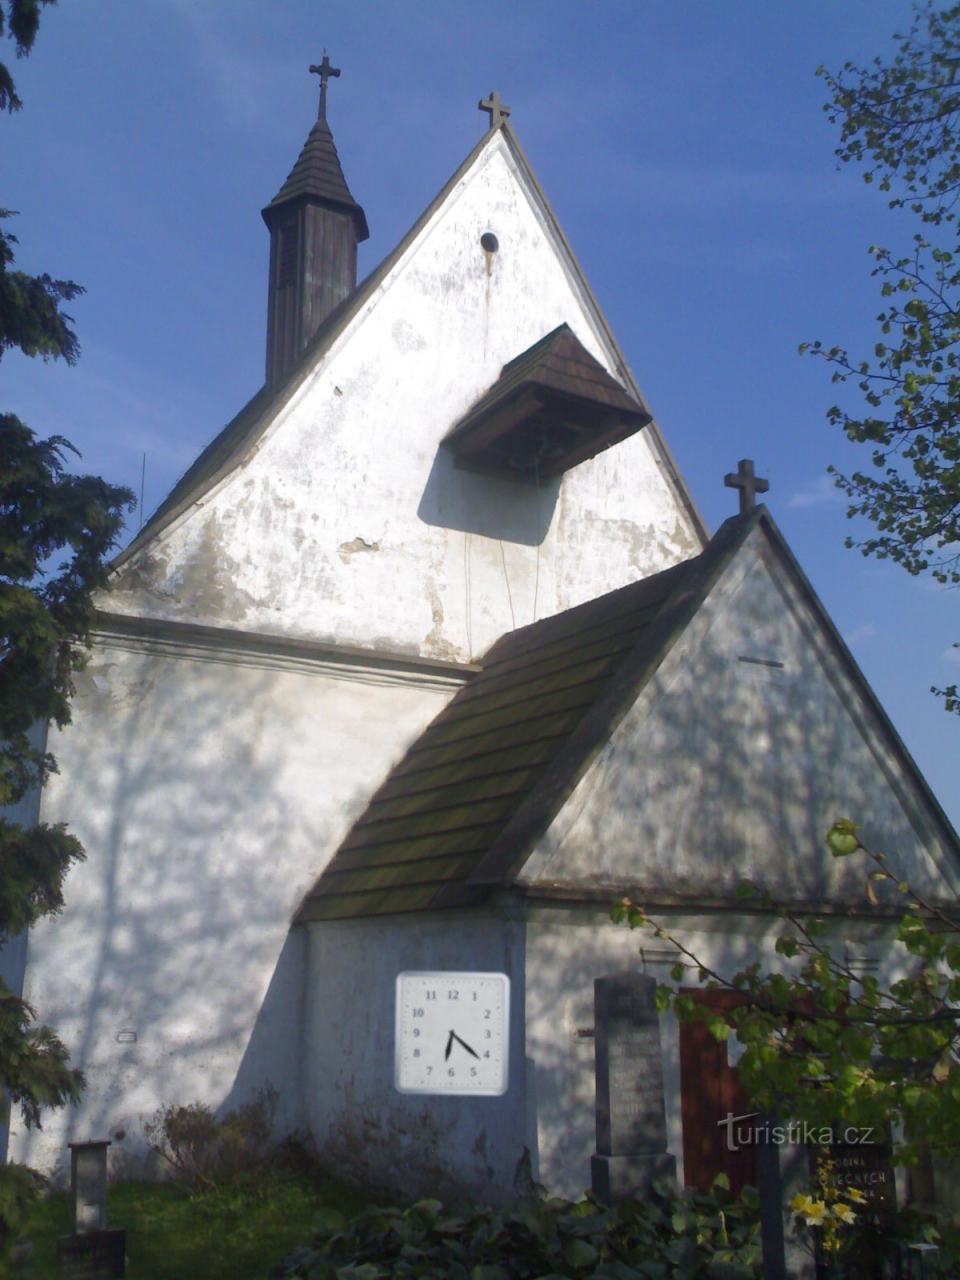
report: 6,22
